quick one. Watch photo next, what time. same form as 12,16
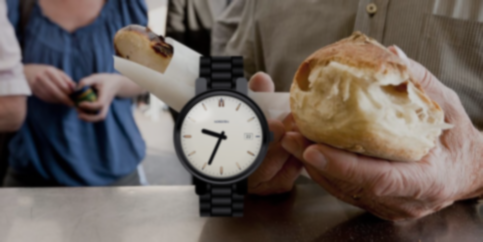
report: 9,34
